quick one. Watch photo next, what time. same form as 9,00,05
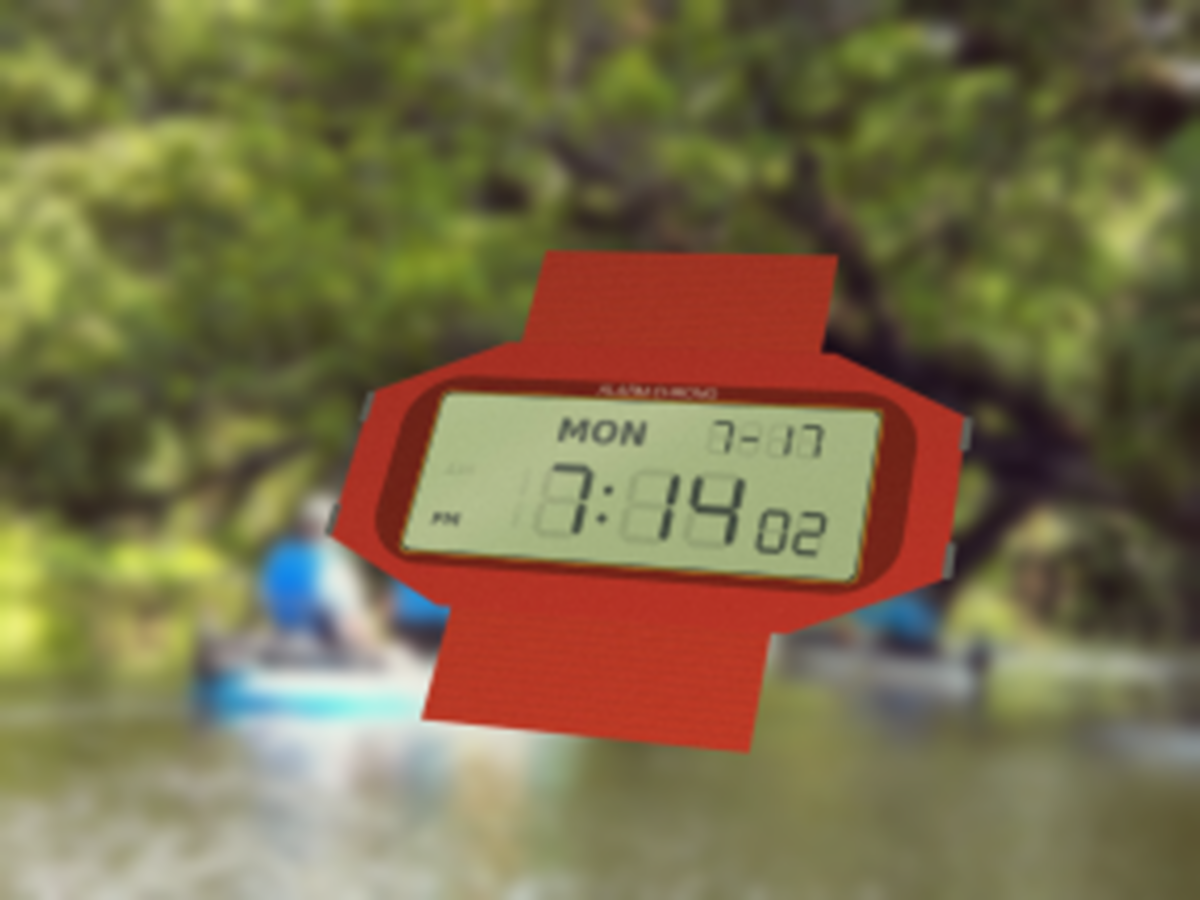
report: 7,14,02
